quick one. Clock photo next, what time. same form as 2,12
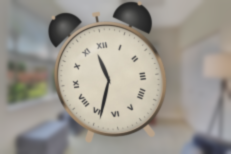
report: 11,34
